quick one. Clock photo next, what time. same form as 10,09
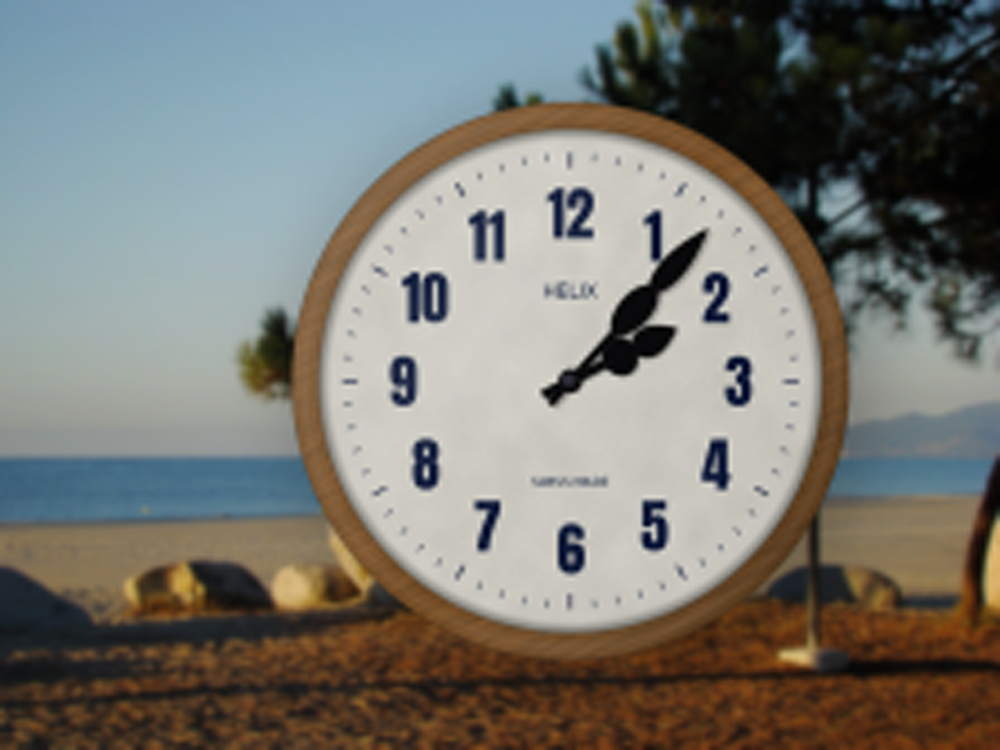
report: 2,07
